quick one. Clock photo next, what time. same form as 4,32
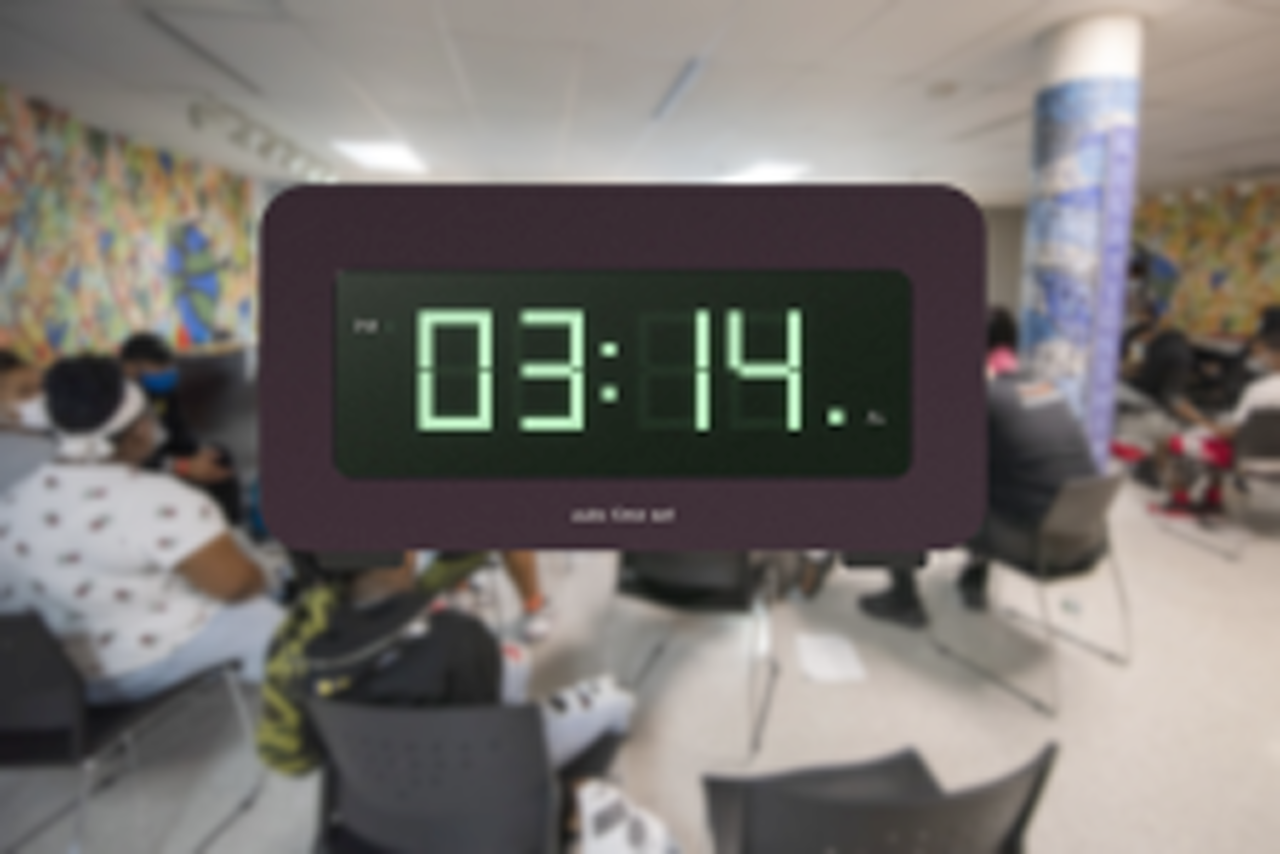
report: 3,14
